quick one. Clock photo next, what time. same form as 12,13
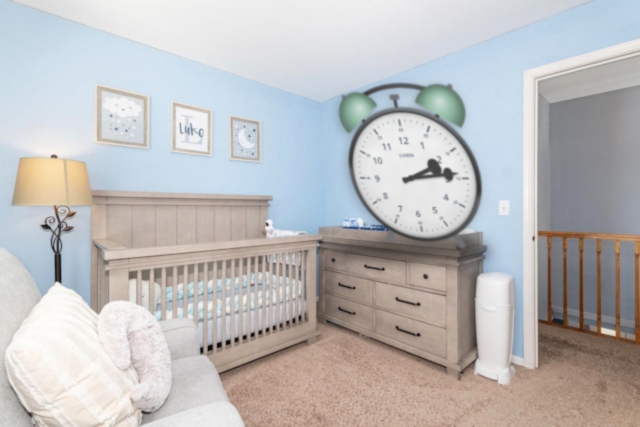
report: 2,14
